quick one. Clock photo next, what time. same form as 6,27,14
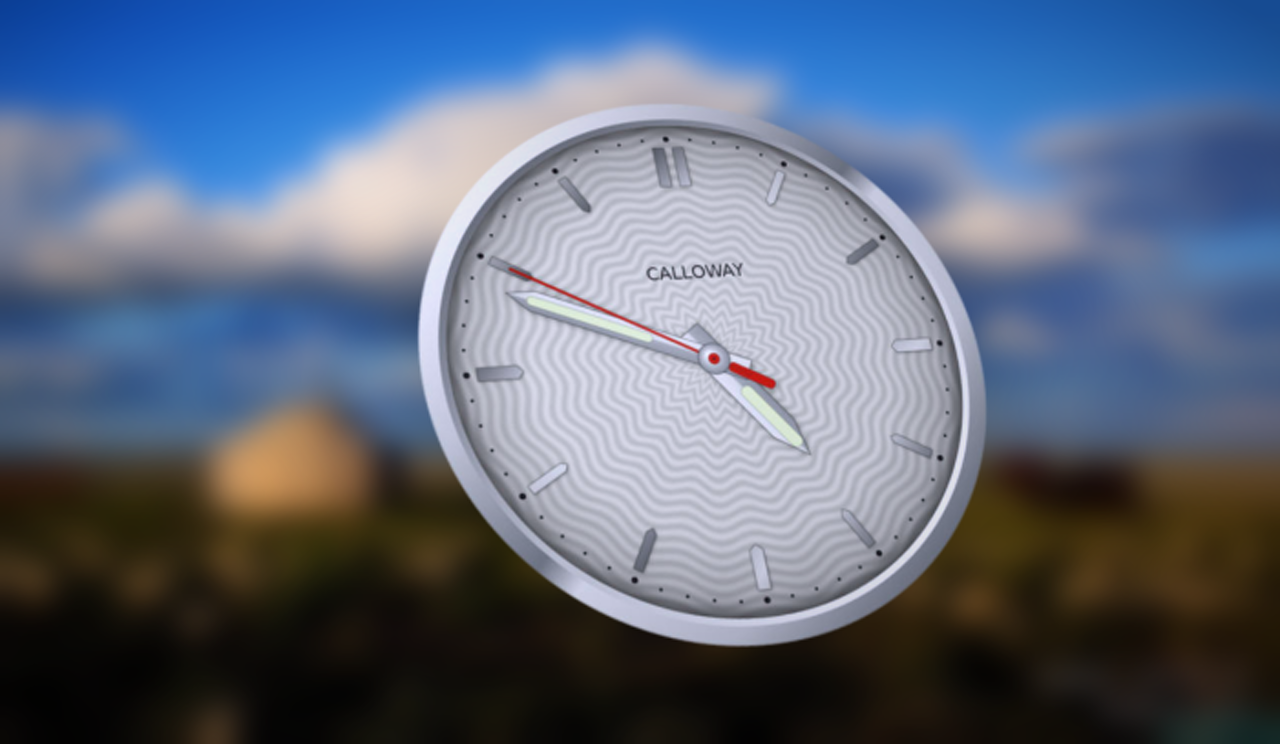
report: 4,48,50
